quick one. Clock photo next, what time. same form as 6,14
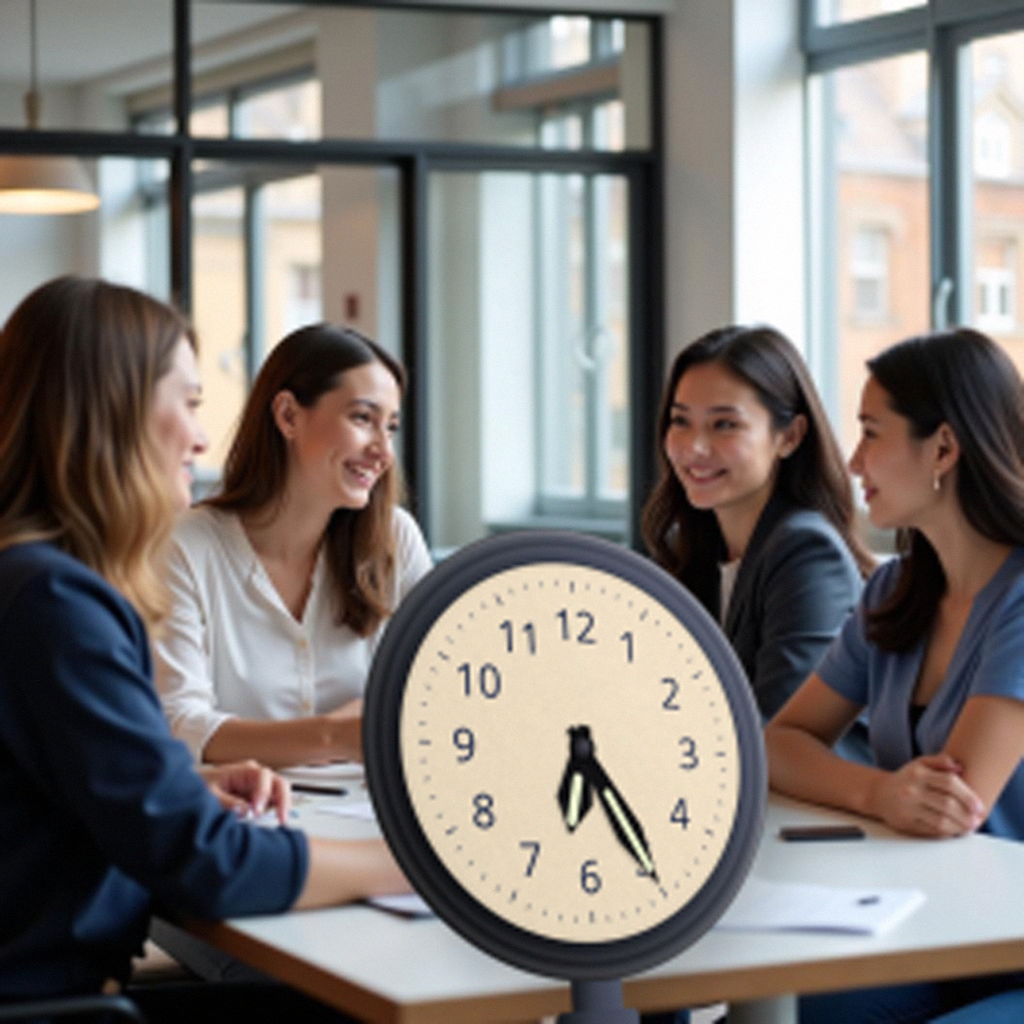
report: 6,25
